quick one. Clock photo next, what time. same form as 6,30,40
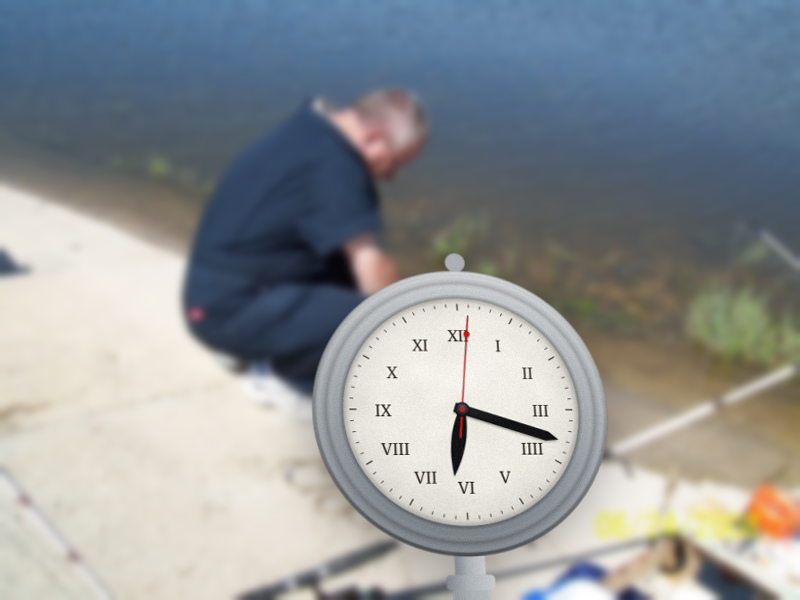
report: 6,18,01
